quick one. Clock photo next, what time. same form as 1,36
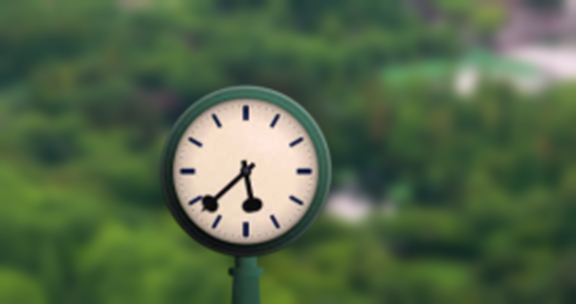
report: 5,38
